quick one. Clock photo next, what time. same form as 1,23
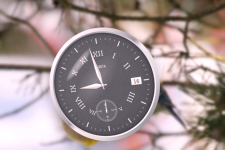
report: 8,58
